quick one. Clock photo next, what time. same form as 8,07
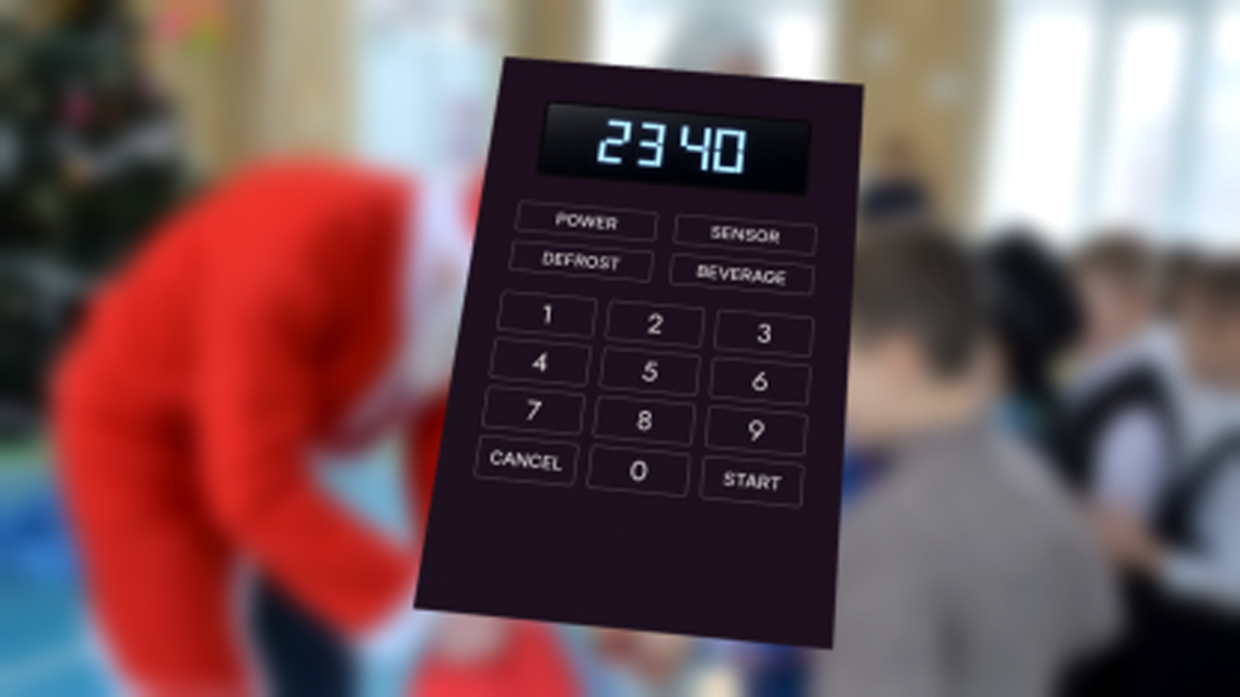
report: 23,40
